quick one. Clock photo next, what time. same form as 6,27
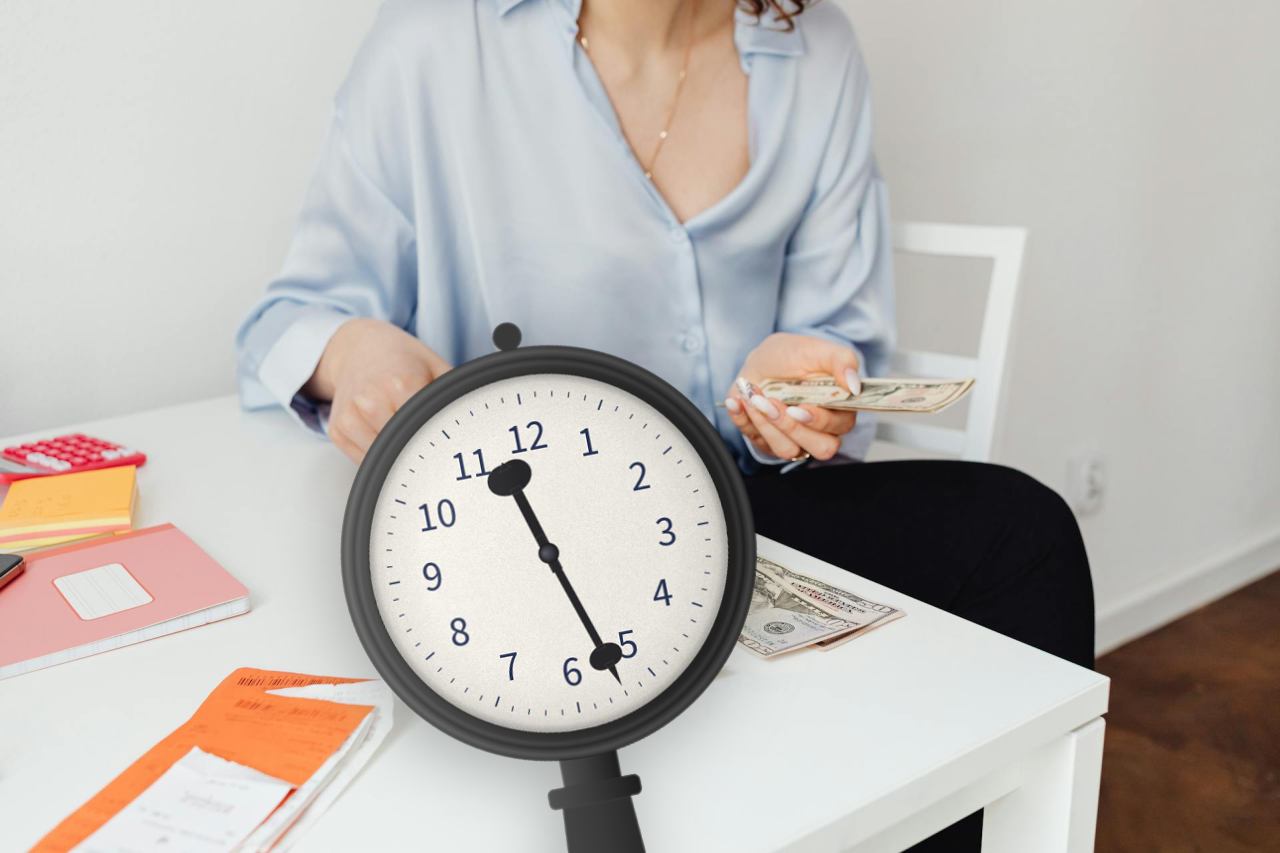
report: 11,27
